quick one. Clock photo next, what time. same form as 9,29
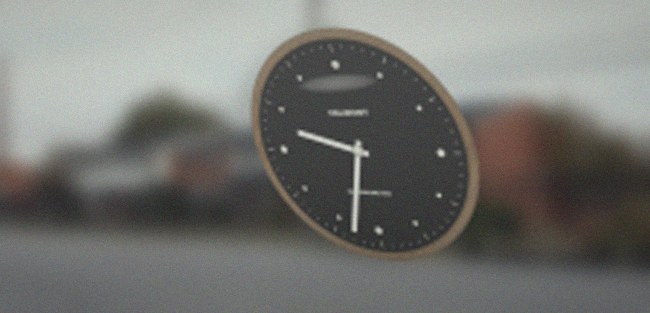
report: 9,33
